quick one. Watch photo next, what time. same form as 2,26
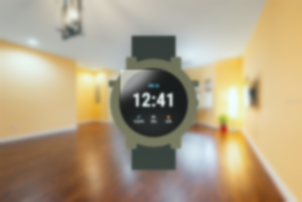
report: 12,41
